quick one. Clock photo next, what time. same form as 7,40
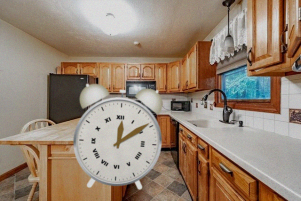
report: 12,09
